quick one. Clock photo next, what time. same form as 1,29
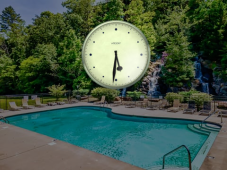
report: 5,31
